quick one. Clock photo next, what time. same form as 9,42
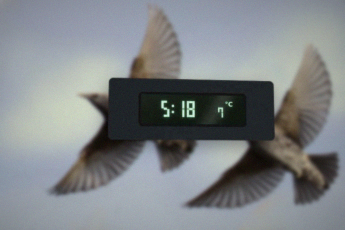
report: 5,18
